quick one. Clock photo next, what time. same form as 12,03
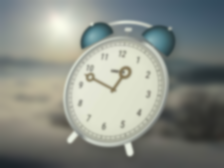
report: 12,48
